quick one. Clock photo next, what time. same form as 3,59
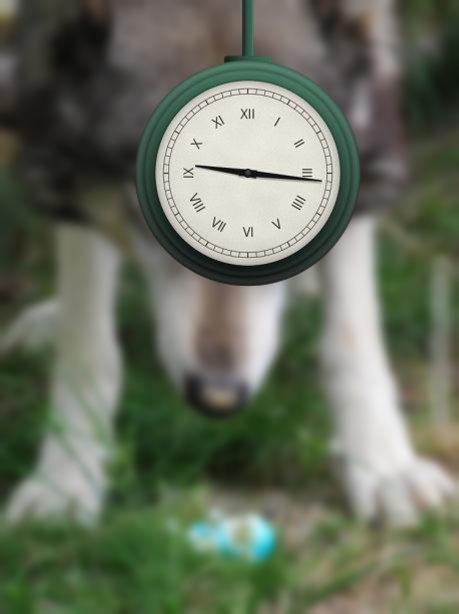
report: 9,16
